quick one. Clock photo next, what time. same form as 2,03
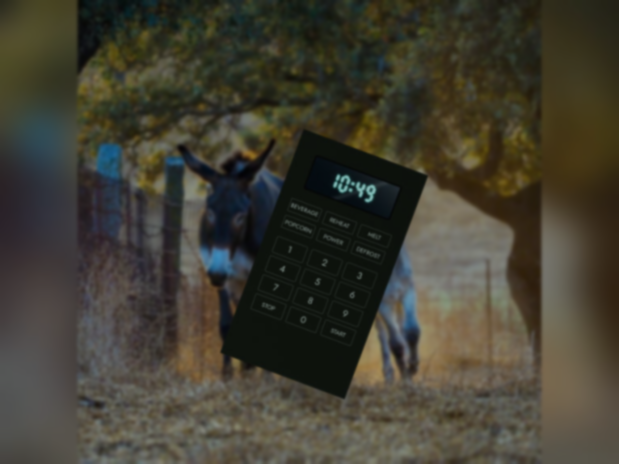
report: 10,49
